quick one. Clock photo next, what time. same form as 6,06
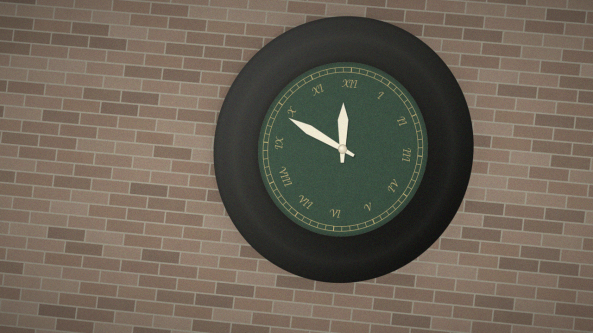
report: 11,49
